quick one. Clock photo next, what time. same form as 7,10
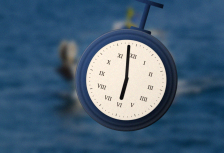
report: 5,58
